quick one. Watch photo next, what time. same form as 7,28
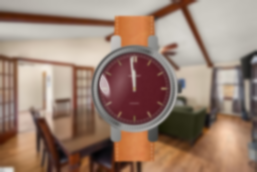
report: 11,59
